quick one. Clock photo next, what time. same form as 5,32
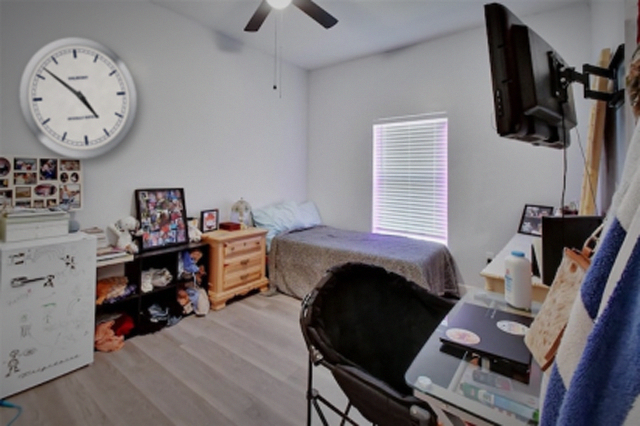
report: 4,52
